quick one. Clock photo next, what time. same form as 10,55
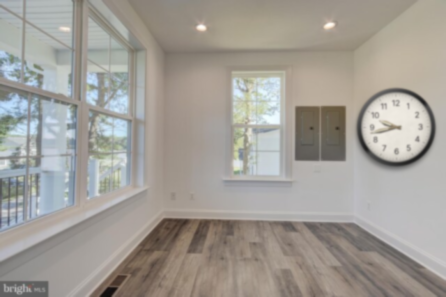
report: 9,43
